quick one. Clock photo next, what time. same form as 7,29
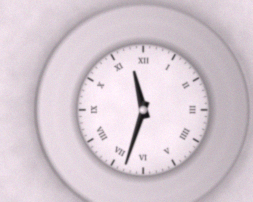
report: 11,33
